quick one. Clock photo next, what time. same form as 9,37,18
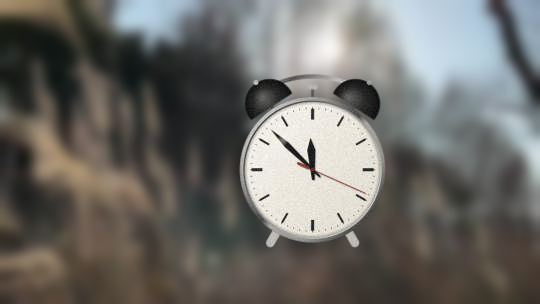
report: 11,52,19
